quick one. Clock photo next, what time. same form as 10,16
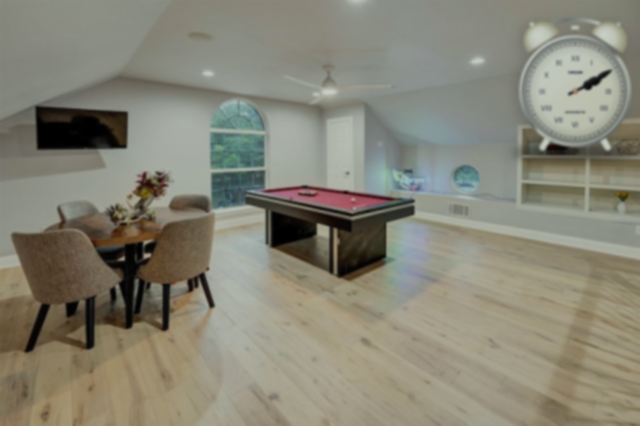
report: 2,10
